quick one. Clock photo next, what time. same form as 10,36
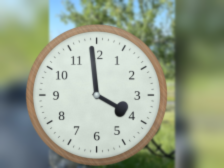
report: 3,59
